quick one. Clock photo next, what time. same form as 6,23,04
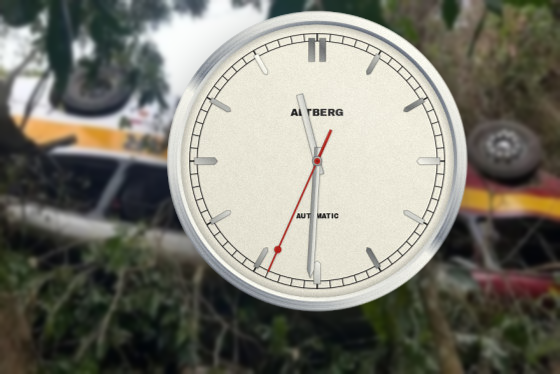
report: 11,30,34
